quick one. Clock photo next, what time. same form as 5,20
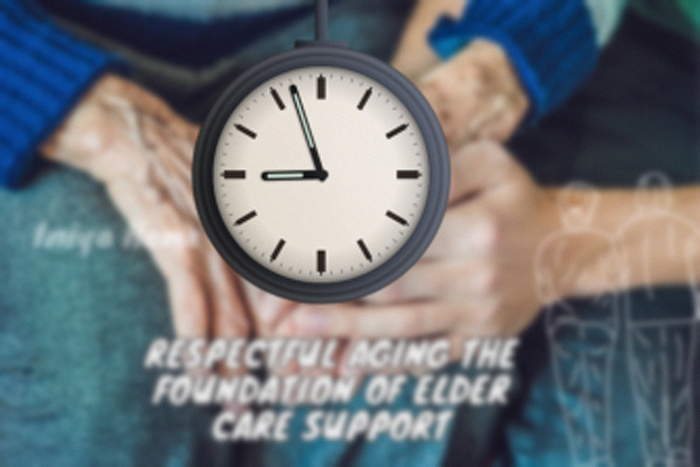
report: 8,57
